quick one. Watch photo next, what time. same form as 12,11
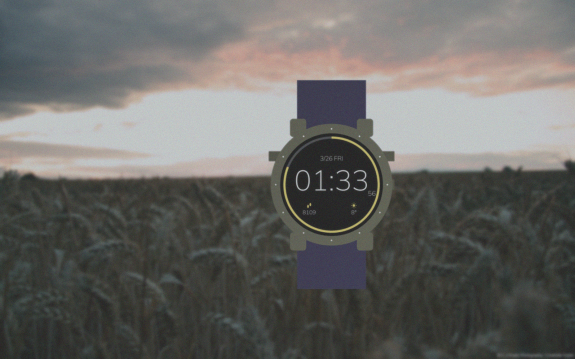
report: 1,33
